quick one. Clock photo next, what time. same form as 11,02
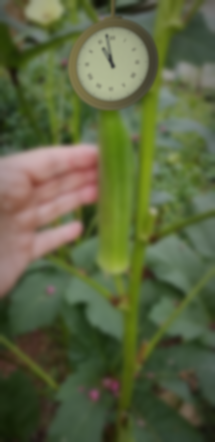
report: 10,58
